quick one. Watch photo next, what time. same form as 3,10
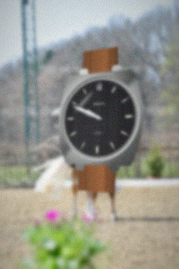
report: 9,49
